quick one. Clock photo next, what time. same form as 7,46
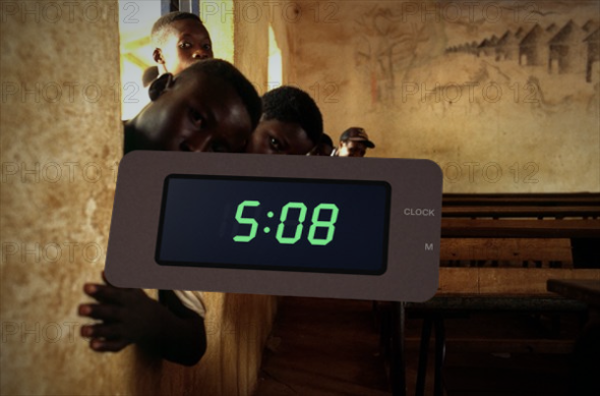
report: 5,08
